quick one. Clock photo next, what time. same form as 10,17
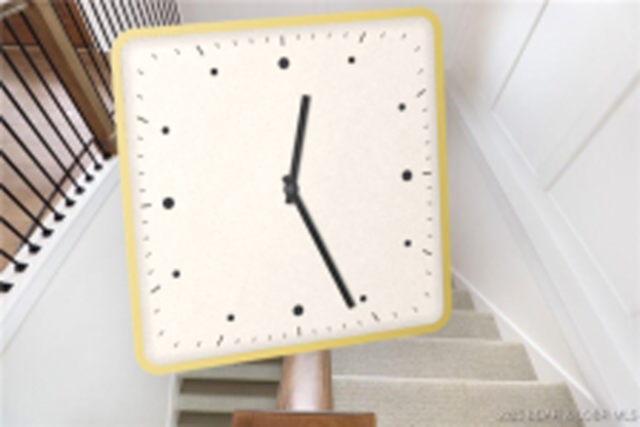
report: 12,26
